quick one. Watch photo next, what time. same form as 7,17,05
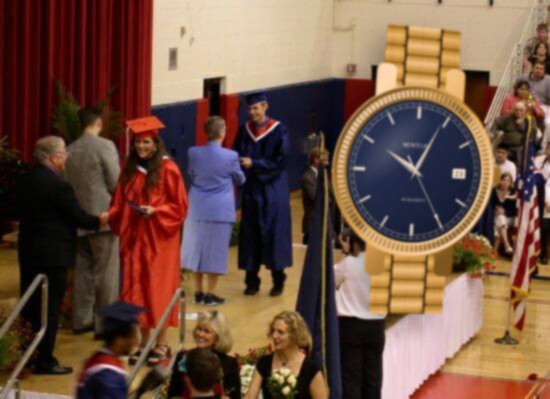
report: 10,04,25
